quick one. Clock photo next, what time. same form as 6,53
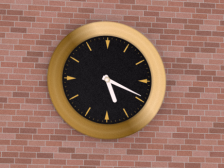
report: 5,19
